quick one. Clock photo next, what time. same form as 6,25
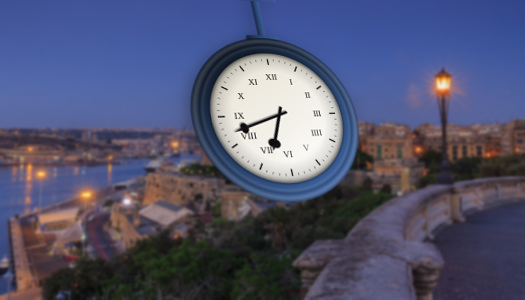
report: 6,42
